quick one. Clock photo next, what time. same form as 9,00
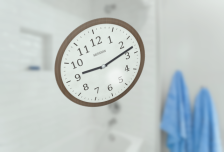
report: 9,13
